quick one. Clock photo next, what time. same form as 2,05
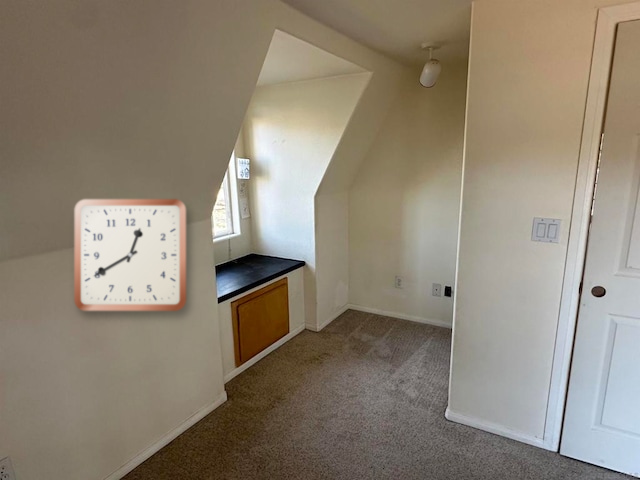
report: 12,40
